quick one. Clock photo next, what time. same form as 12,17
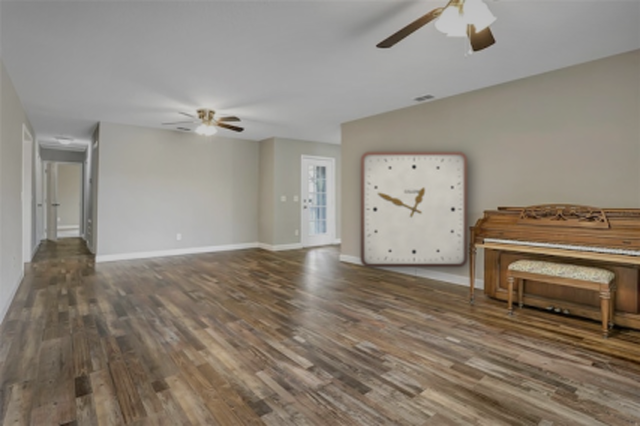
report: 12,49
